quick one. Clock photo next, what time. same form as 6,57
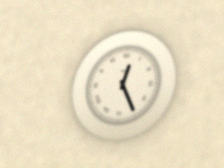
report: 12,25
